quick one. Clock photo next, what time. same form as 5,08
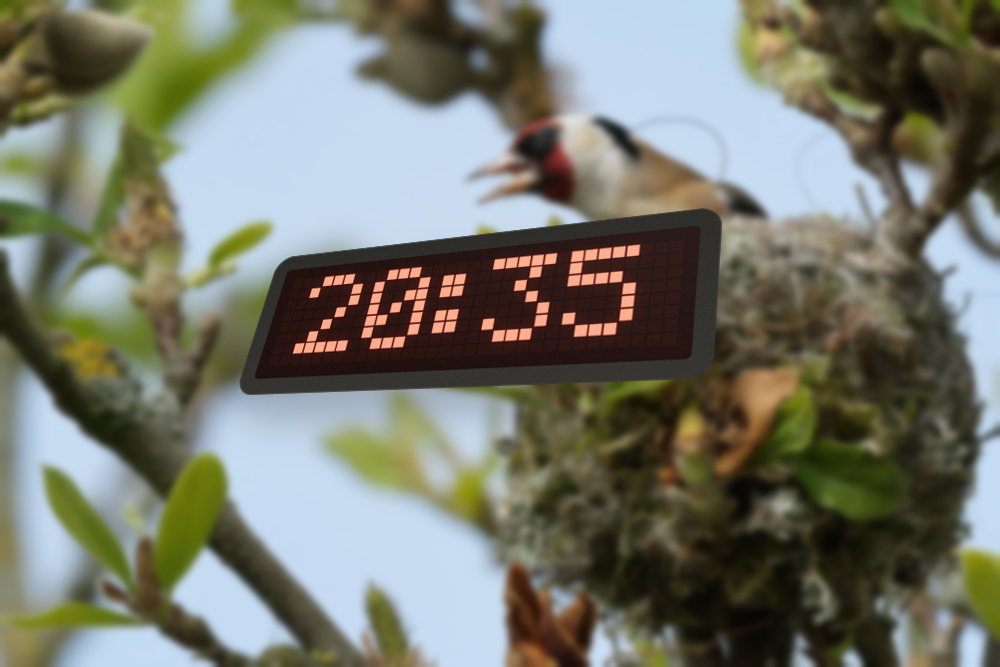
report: 20,35
